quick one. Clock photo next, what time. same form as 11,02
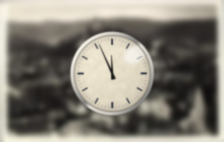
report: 11,56
